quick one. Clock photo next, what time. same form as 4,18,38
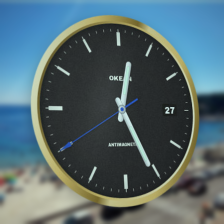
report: 12,25,40
